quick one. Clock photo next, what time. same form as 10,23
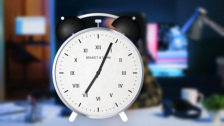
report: 7,04
